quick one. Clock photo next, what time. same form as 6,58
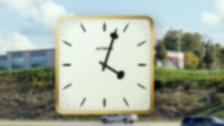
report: 4,03
